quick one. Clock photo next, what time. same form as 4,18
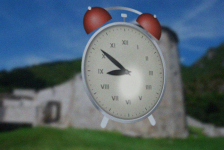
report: 8,51
